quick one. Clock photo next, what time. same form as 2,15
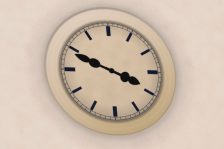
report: 3,49
